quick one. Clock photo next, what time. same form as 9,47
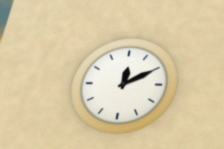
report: 12,10
